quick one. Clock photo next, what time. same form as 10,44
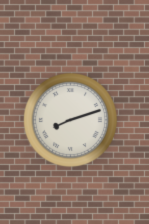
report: 8,12
